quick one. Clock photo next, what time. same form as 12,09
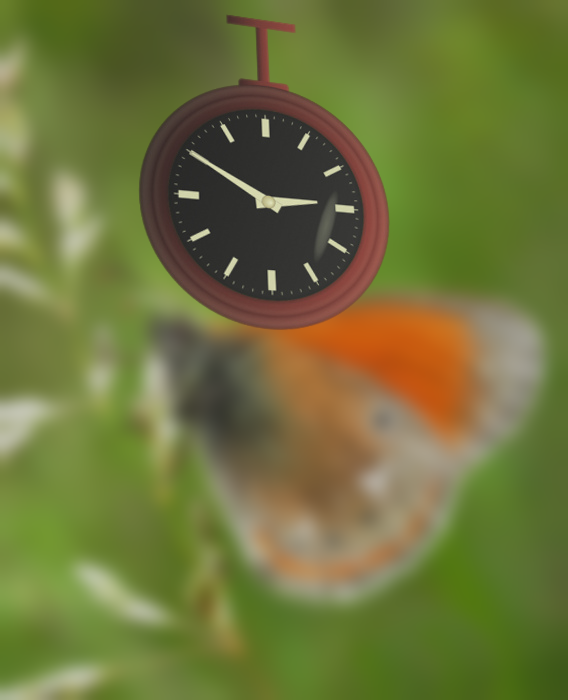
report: 2,50
